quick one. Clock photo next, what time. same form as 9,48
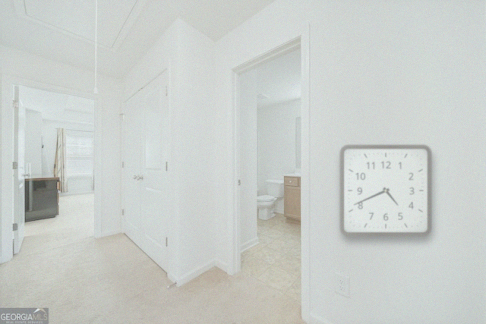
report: 4,41
